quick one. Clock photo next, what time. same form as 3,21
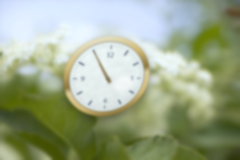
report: 10,55
